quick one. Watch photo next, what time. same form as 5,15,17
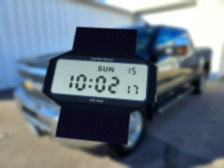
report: 10,02,17
